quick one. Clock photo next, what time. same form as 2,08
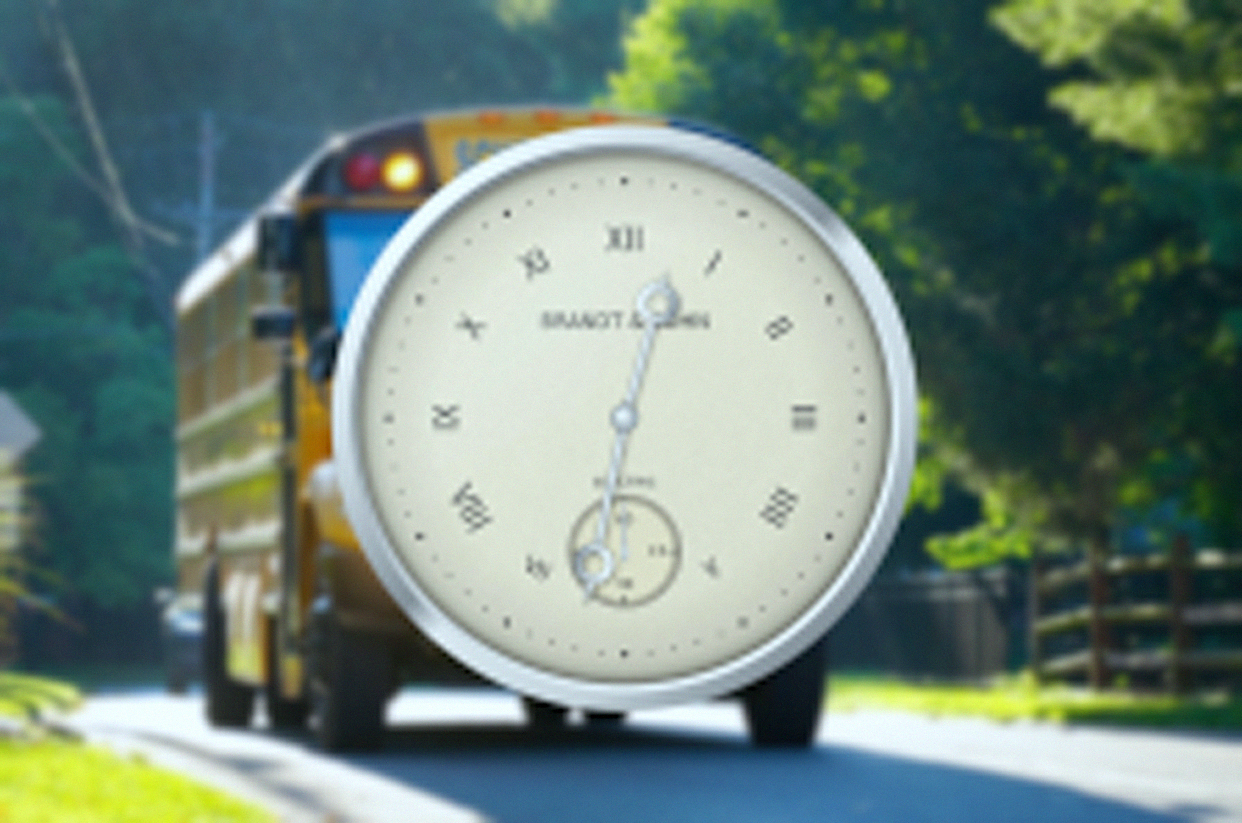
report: 12,32
